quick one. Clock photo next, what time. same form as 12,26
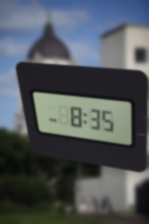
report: 8,35
